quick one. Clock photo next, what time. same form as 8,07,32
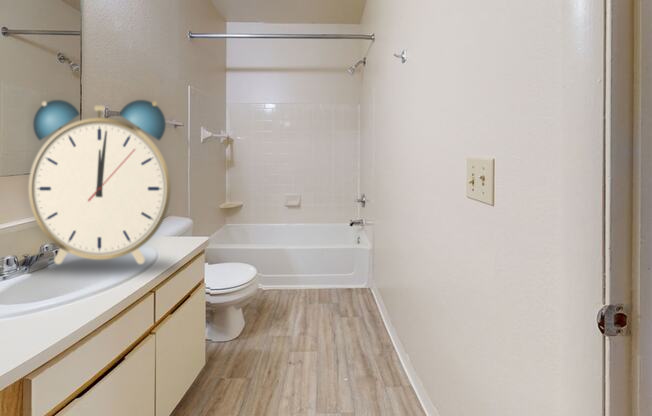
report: 12,01,07
